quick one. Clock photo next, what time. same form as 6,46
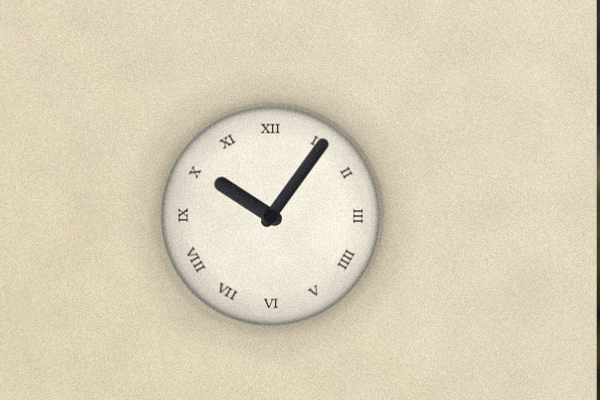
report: 10,06
